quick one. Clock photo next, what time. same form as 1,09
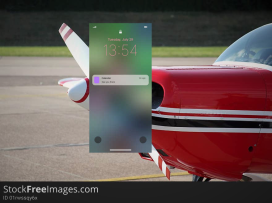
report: 13,54
